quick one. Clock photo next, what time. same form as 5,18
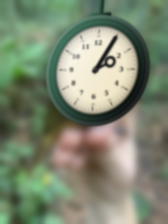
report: 2,05
